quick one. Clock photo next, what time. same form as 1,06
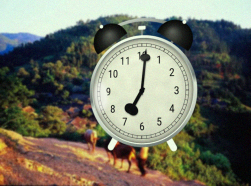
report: 7,01
